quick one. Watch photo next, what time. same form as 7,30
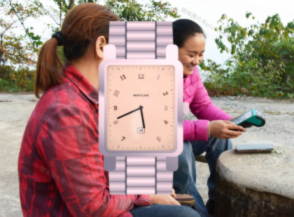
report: 5,41
